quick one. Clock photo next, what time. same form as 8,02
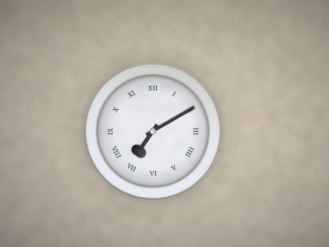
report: 7,10
